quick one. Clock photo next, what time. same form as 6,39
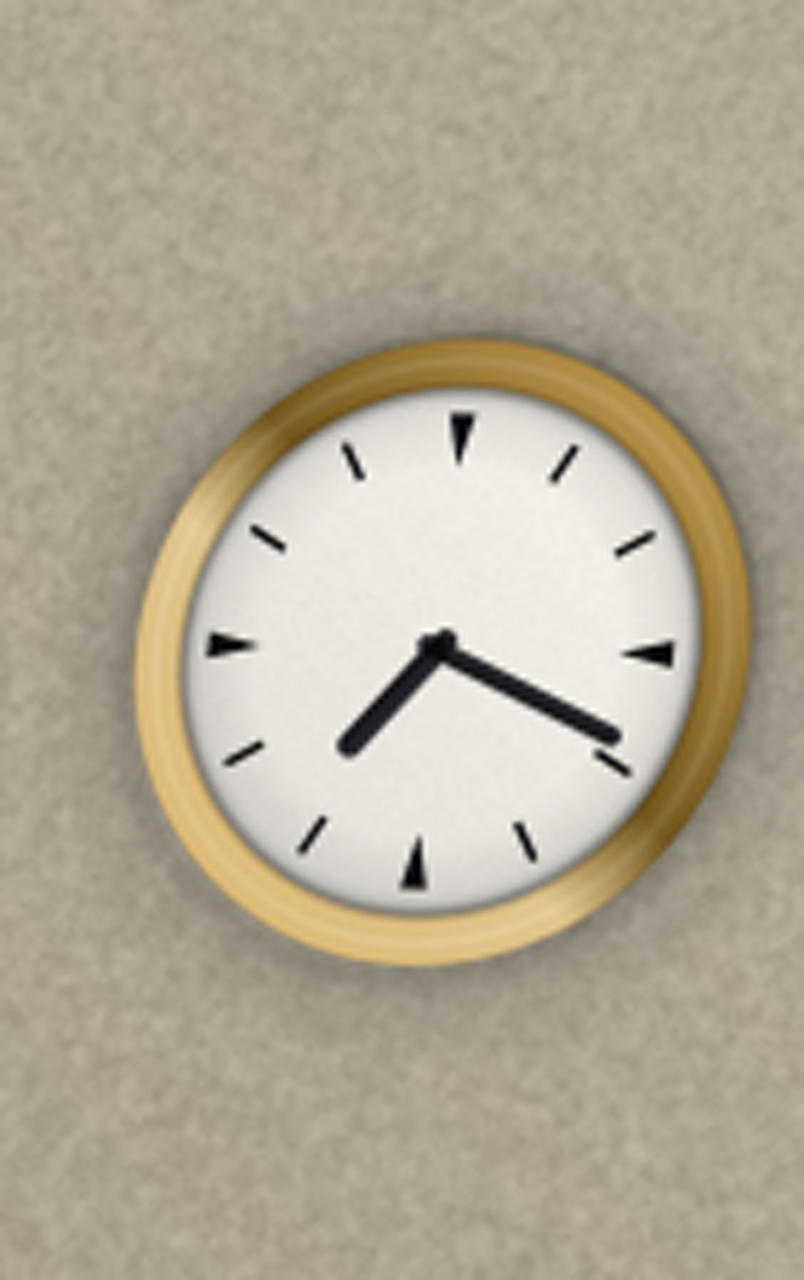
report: 7,19
